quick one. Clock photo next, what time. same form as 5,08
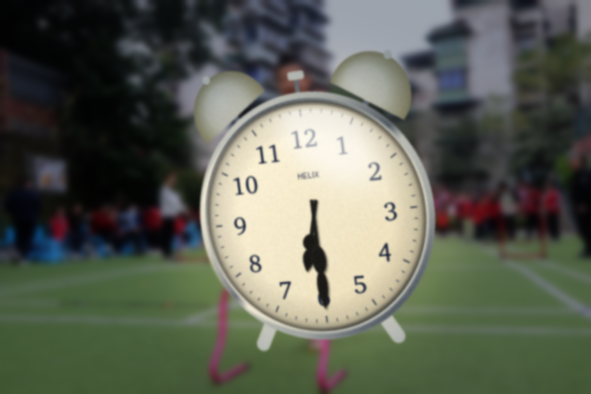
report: 6,30
